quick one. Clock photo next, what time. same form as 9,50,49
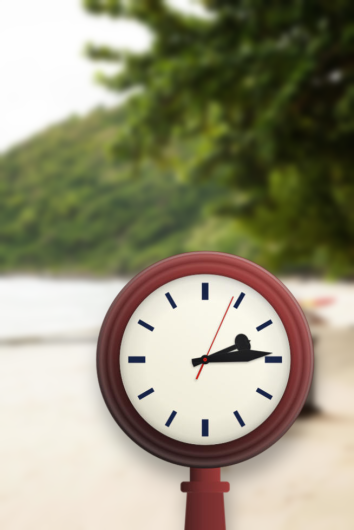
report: 2,14,04
